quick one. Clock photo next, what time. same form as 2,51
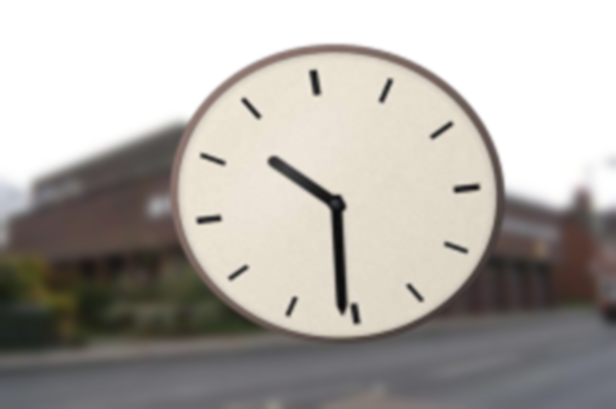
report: 10,31
